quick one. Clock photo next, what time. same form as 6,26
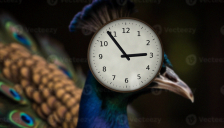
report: 2,54
